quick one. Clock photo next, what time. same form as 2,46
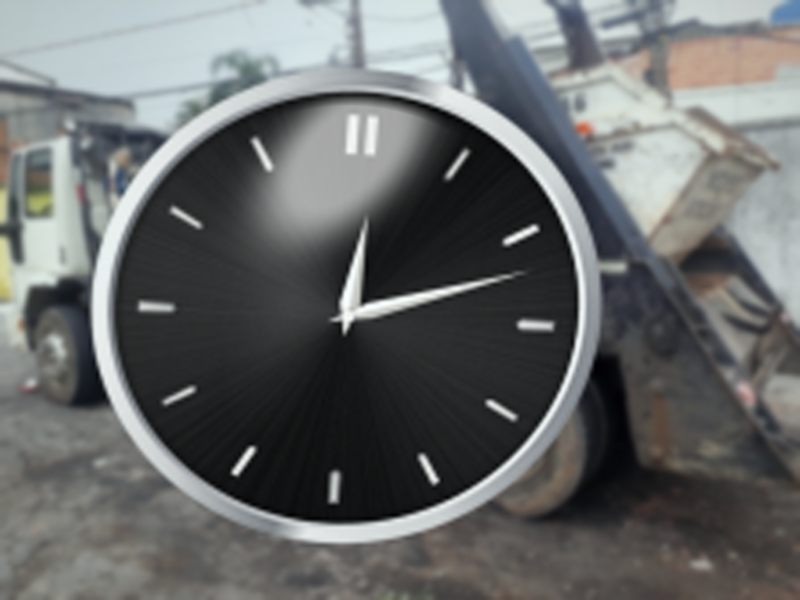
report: 12,12
